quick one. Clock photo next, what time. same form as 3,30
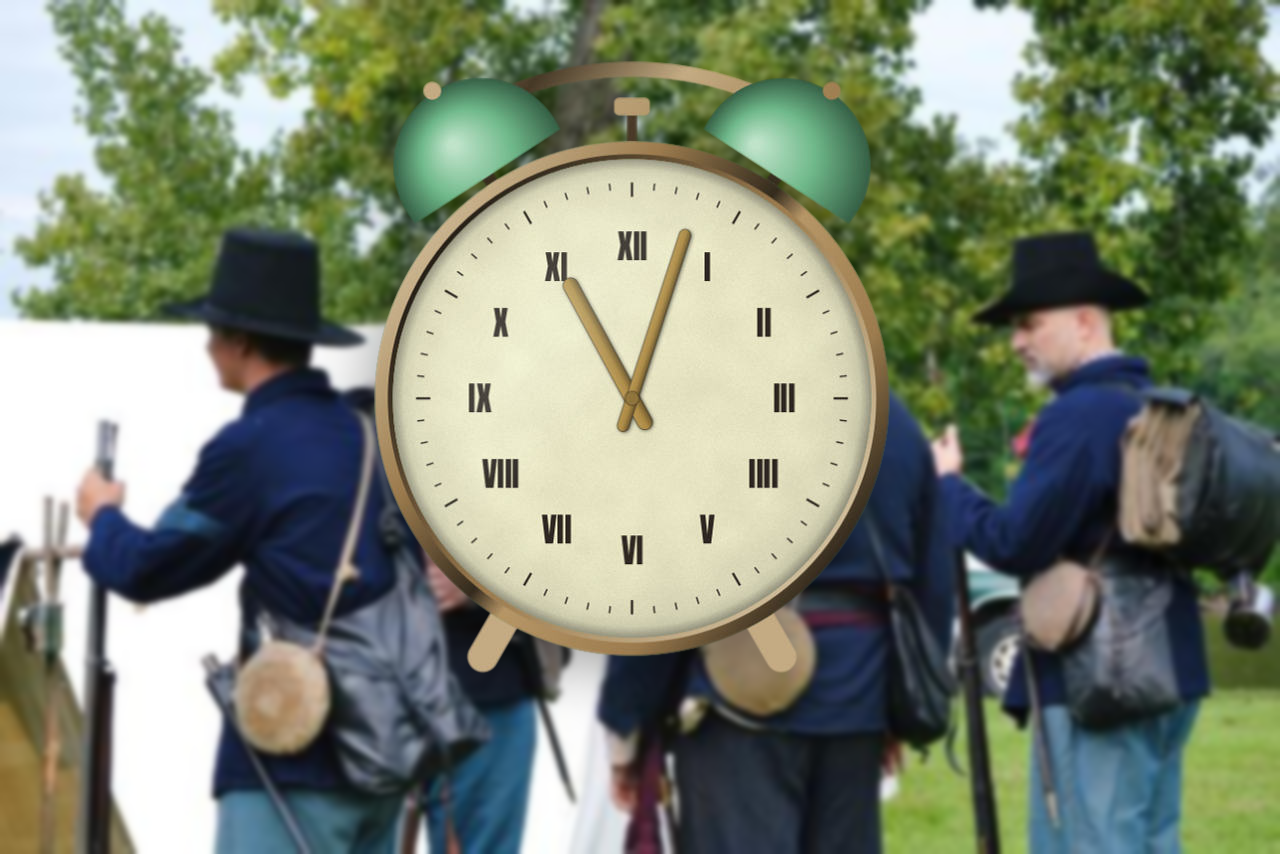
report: 11,03
